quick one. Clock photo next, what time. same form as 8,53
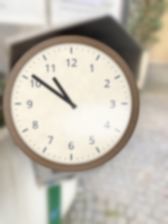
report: 10,51
